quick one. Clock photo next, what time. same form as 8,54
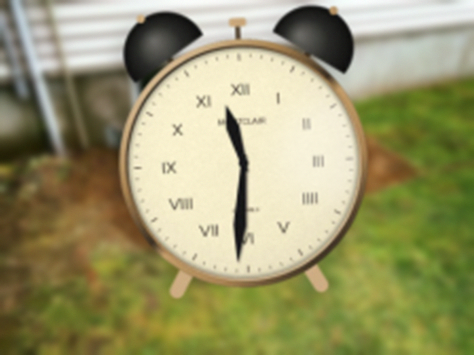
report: 11,31
